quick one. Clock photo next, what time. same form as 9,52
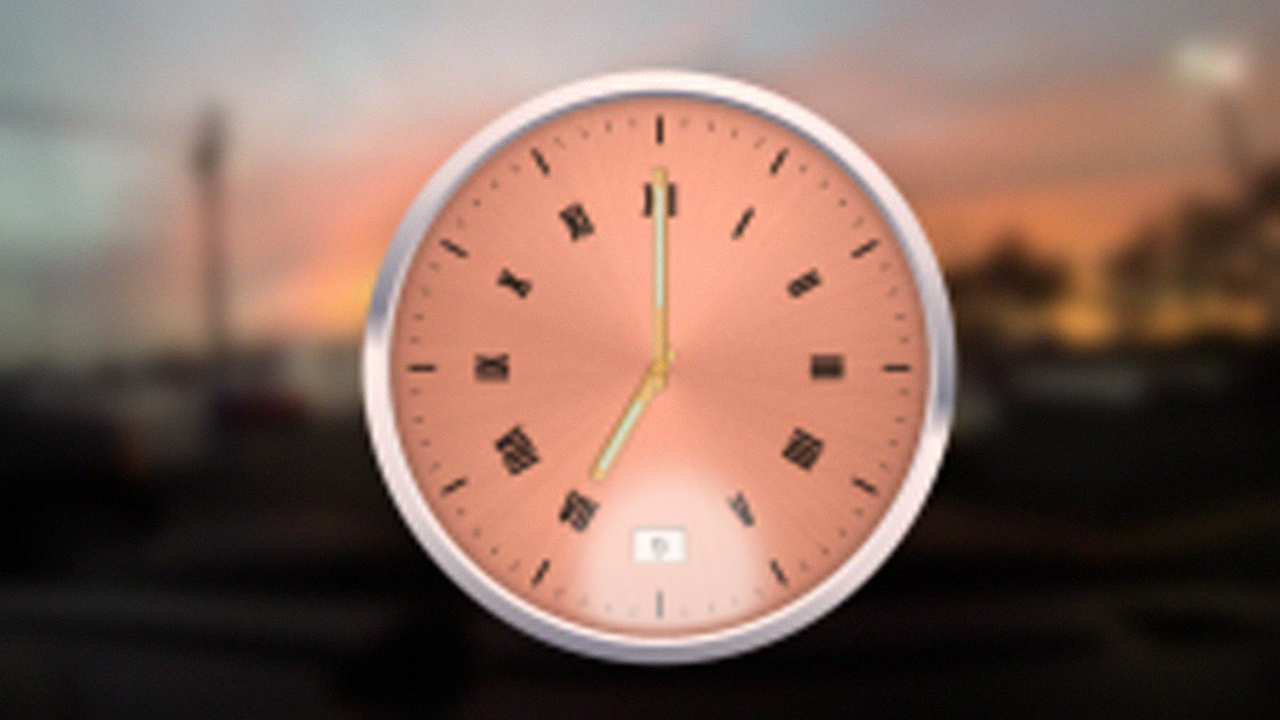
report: 7,00
